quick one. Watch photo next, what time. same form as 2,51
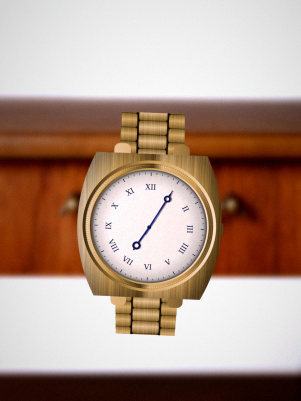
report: 7,05
